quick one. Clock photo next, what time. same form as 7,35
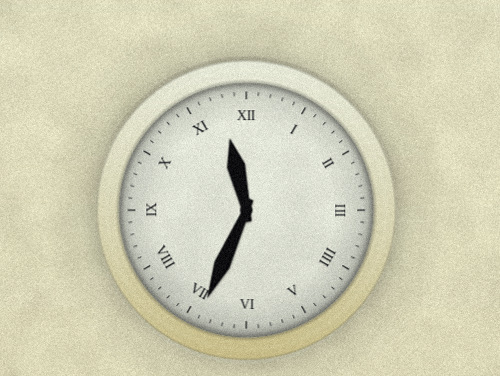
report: 11,34
